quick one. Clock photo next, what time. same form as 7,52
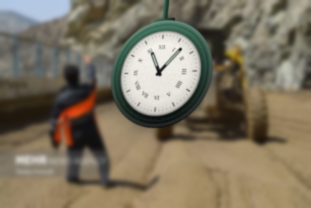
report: 11,07
